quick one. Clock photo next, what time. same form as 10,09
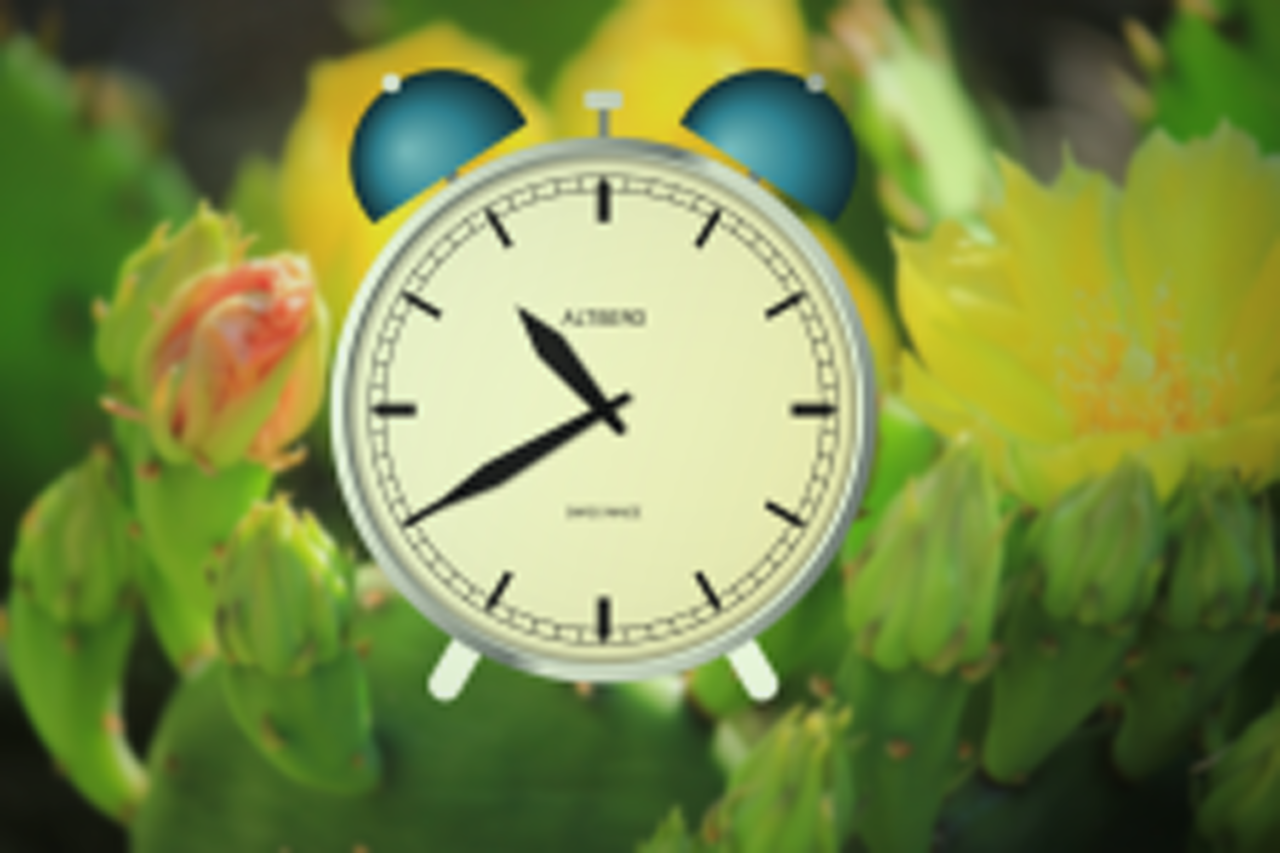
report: 10,40
